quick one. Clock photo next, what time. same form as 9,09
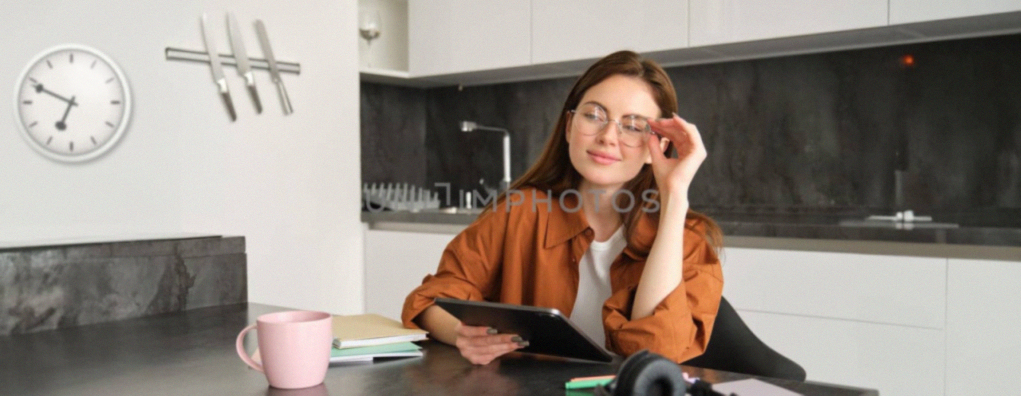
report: 6,49
